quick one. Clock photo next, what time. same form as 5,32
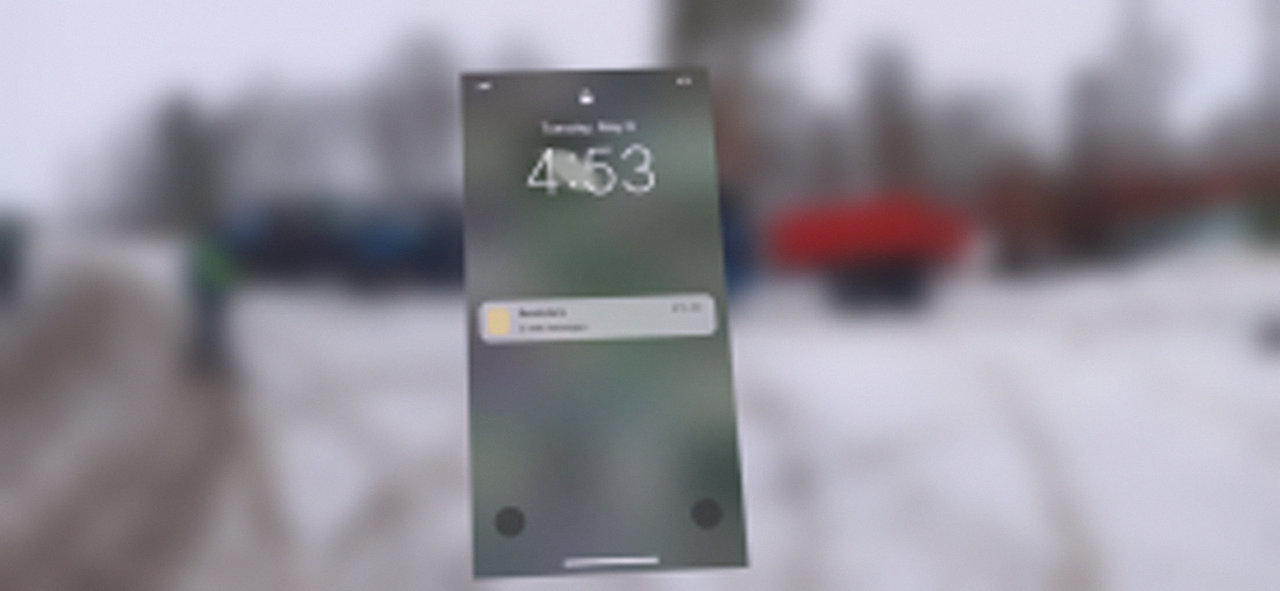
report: 4,53
